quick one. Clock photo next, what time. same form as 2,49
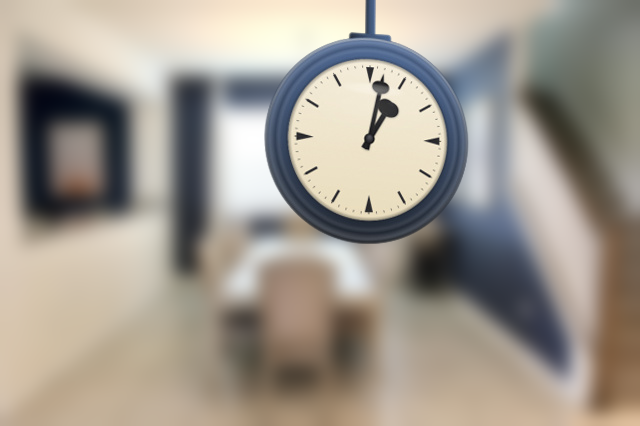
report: 1,02
